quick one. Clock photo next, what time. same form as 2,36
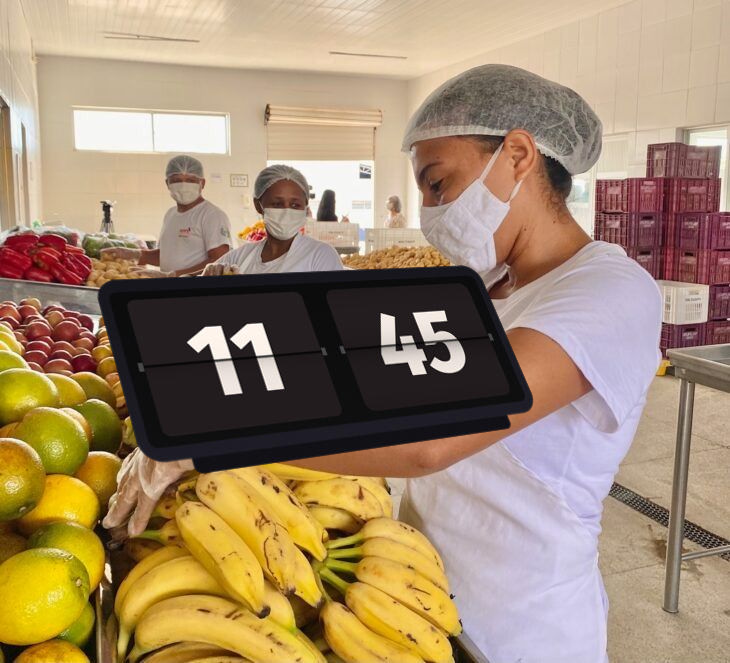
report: 11,45
